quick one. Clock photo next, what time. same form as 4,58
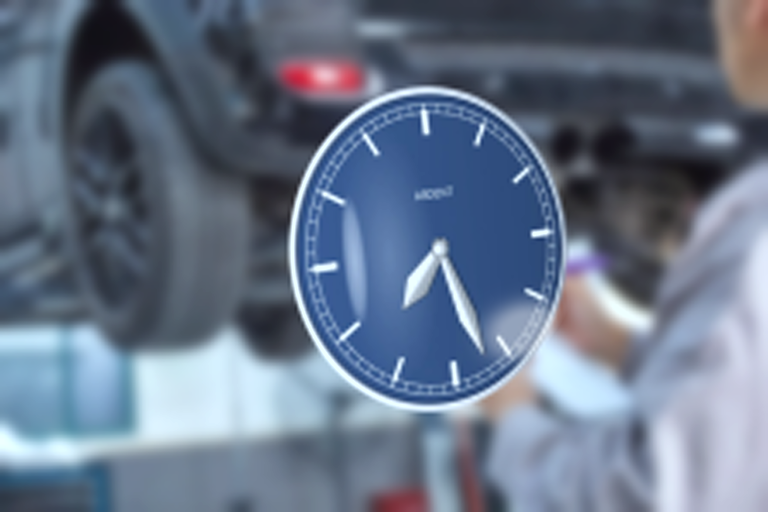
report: 7,27
